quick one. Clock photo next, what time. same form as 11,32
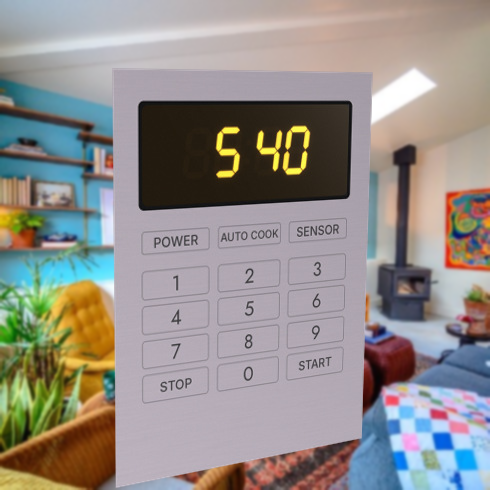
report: 5,40
